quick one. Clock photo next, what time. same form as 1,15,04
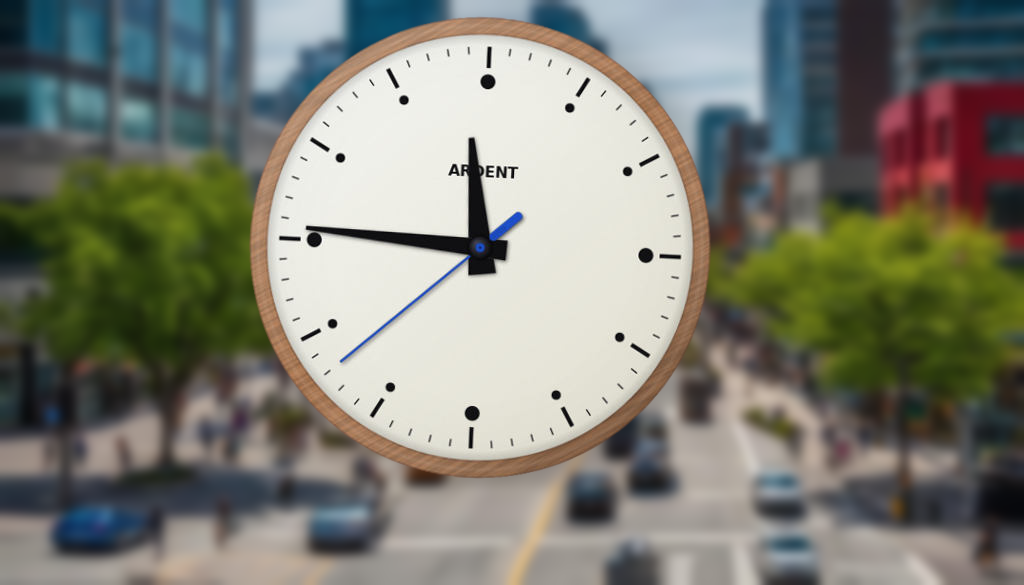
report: 11,45,38
